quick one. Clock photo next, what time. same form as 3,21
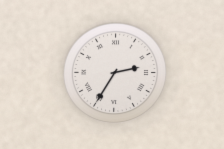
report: 2,35
